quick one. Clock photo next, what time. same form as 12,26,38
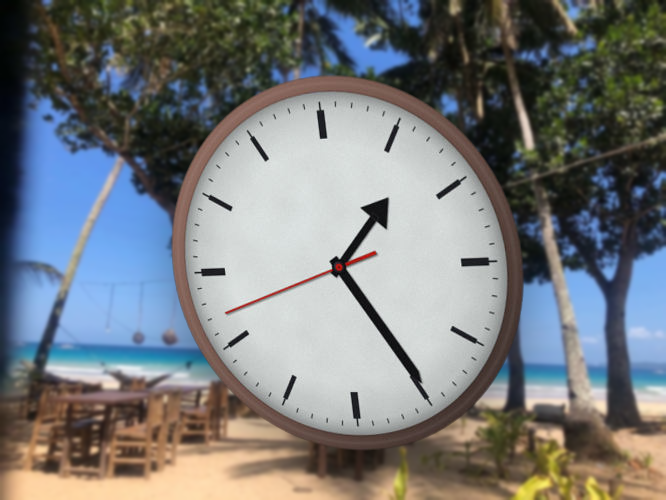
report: 1,24,42
